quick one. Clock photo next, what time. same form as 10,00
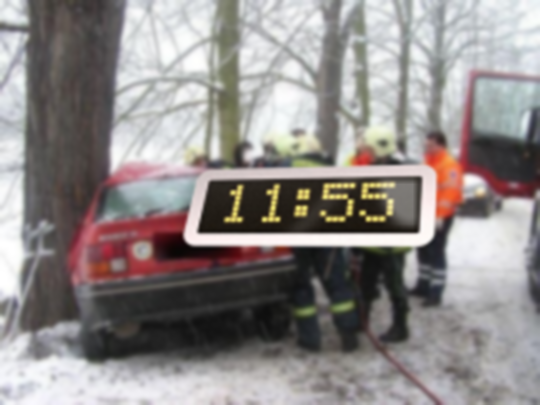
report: 11,55
